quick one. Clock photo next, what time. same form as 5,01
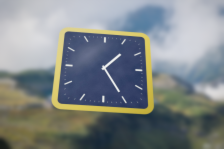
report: 1,25
